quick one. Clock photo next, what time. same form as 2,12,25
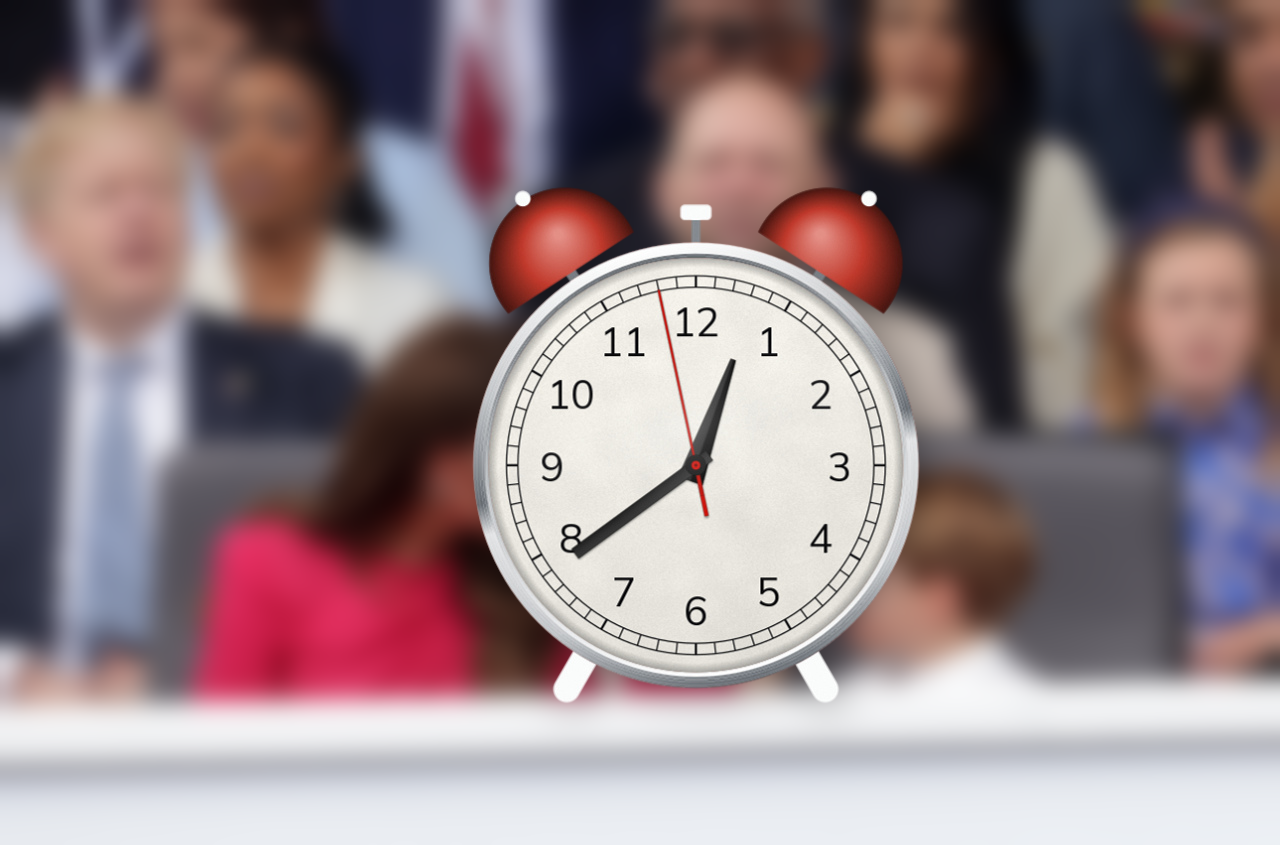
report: 12,38,58
